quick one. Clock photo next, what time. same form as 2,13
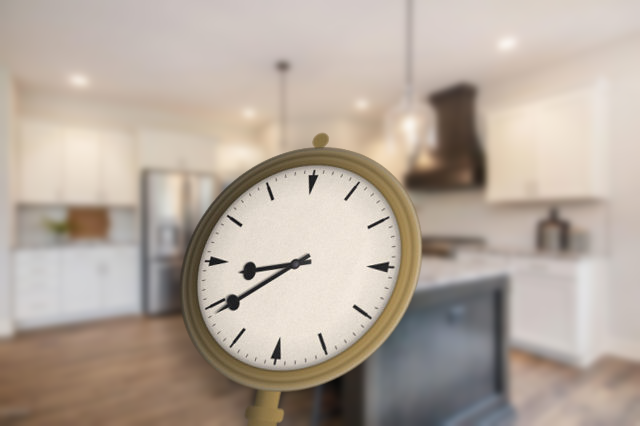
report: 8,39
